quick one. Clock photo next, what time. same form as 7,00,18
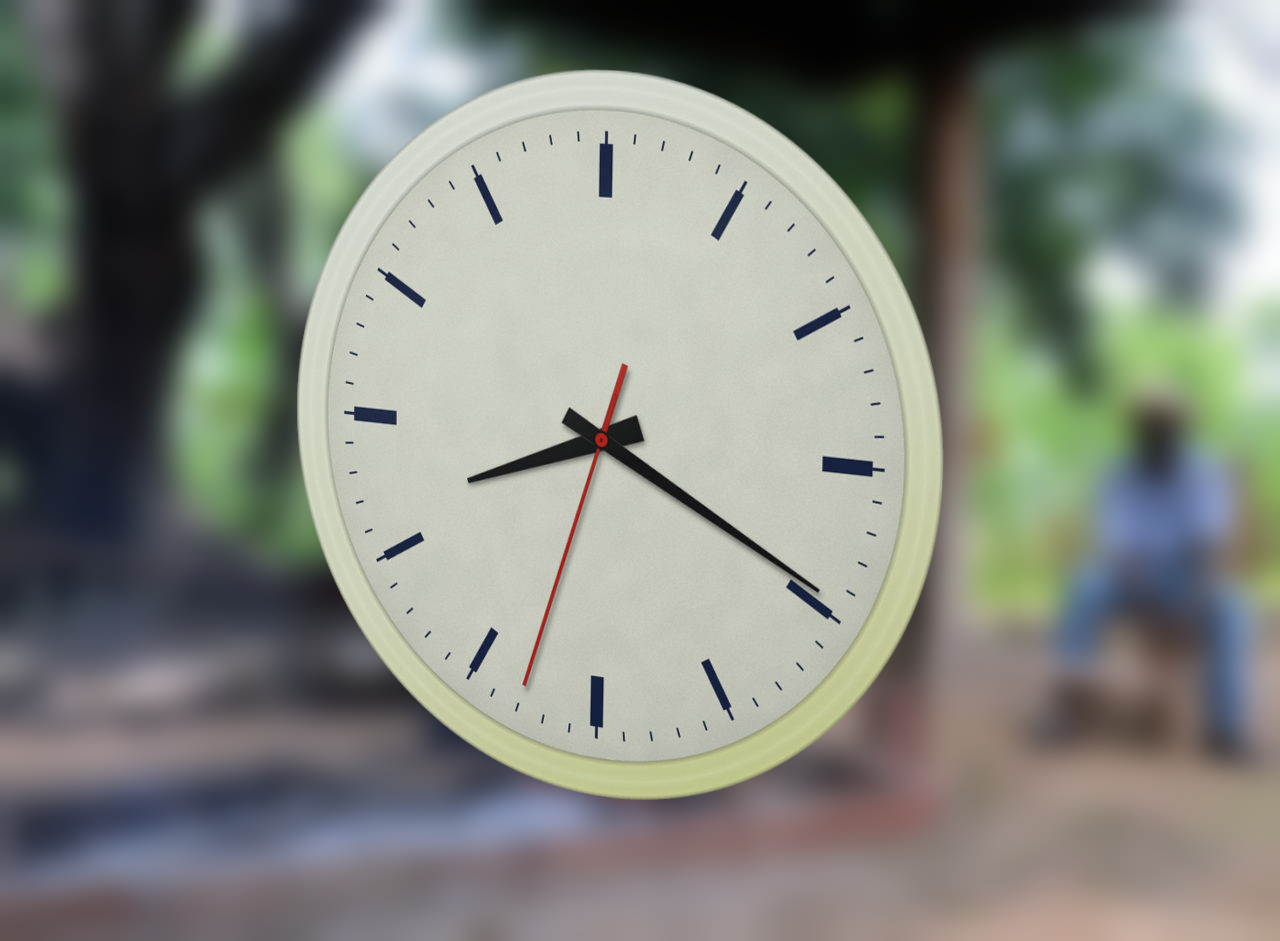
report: 8,19,33
